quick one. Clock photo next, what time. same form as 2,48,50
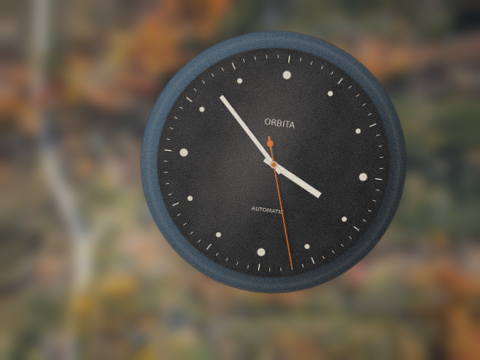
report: 3,52,27
